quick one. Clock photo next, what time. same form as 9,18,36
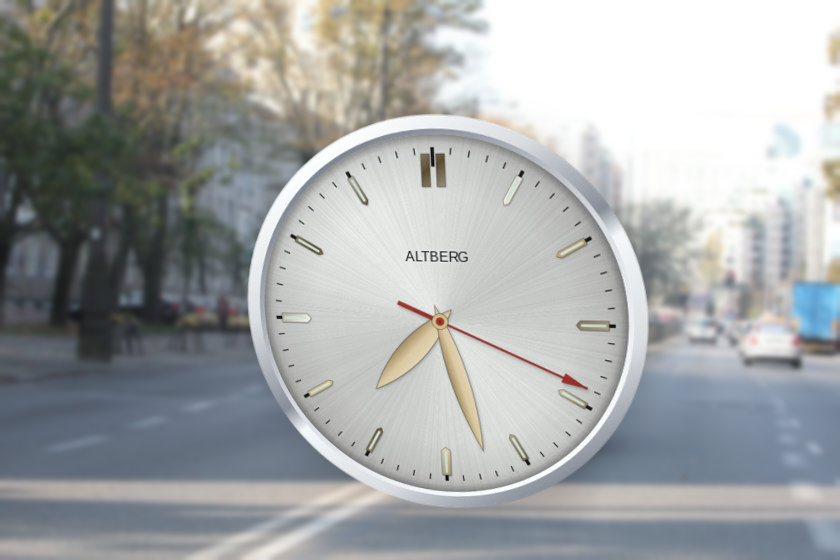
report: 7,27,19
